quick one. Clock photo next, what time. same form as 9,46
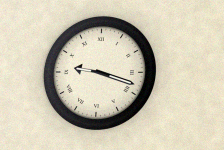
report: 9,18
